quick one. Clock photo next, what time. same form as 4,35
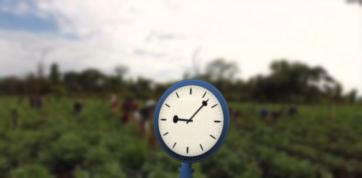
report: 9,07
